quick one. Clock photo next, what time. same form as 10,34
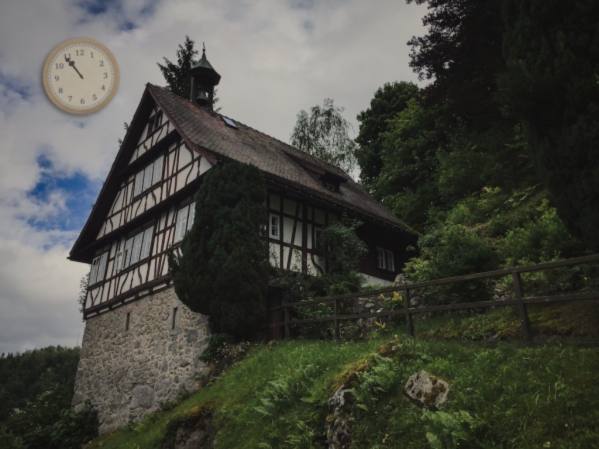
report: 10,54
